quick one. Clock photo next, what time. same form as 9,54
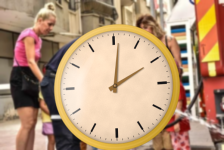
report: 2,01
